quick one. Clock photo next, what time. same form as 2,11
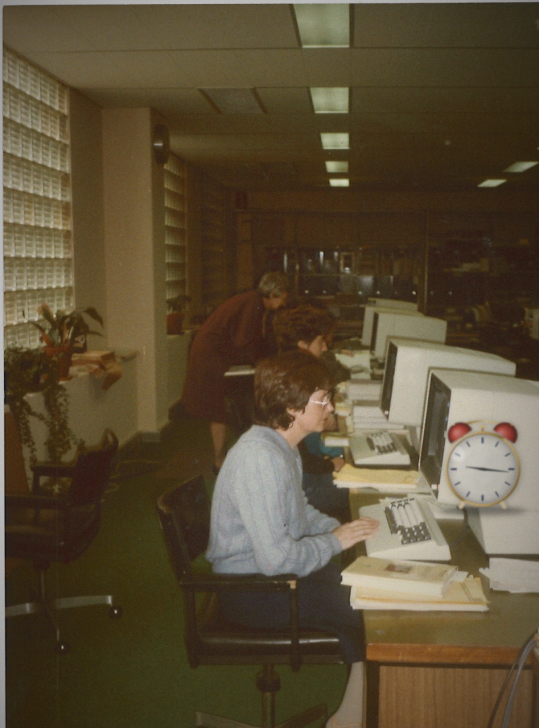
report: 9,16
